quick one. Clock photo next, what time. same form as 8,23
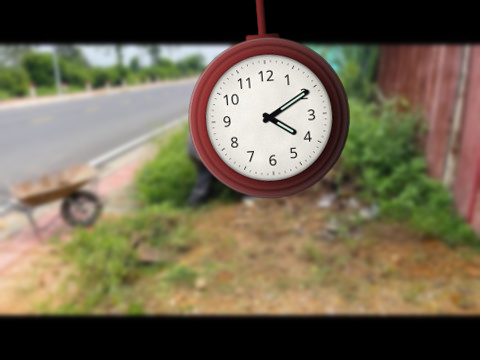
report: 4,10
